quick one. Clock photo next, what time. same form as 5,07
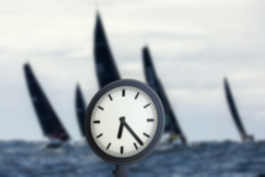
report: 6,23
